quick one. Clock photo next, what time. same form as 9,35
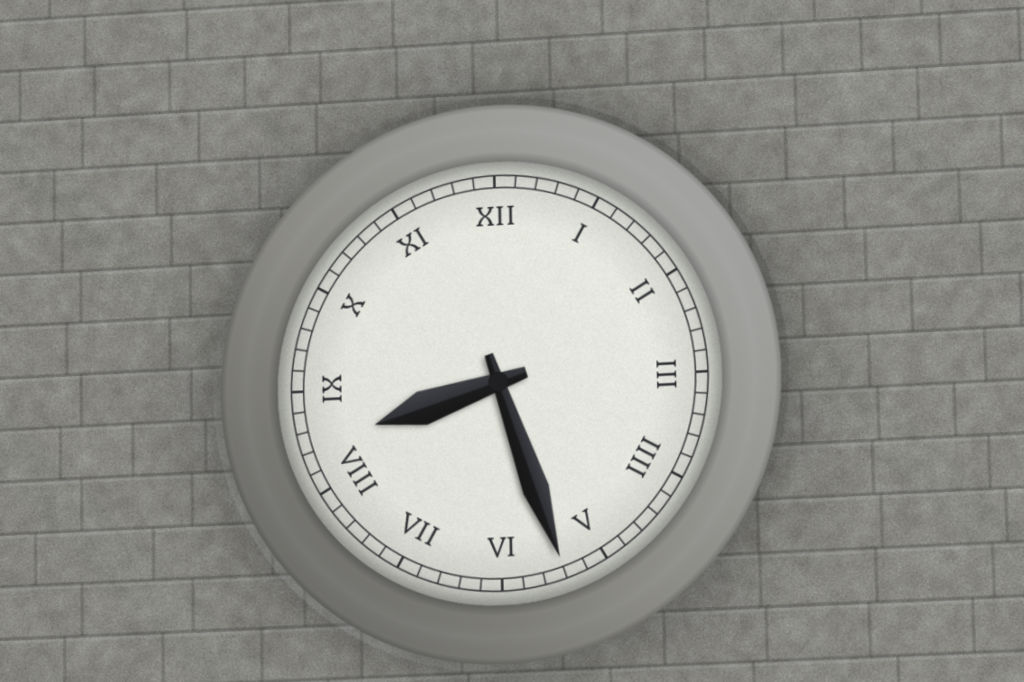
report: 8,27
